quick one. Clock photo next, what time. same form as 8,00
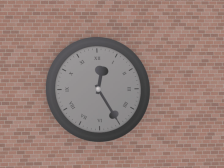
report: 12,25
